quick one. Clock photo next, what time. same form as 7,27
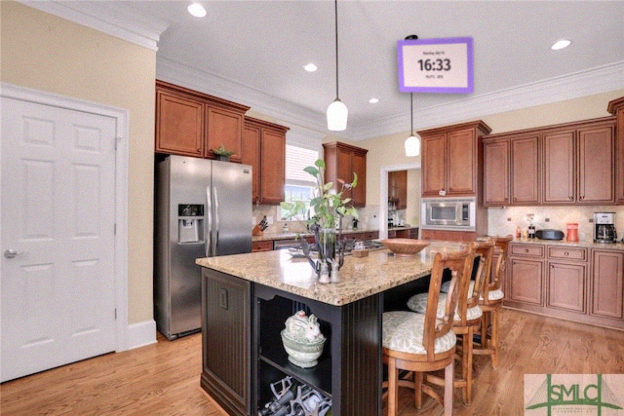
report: 16,33
